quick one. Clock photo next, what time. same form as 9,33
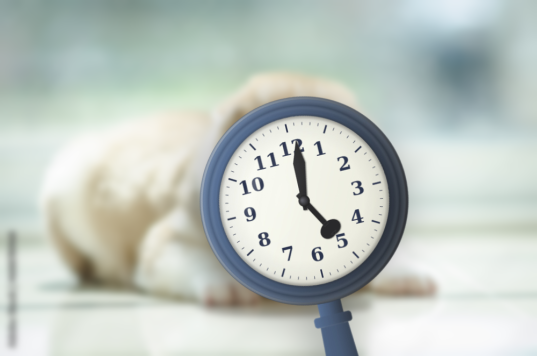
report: 5,01
